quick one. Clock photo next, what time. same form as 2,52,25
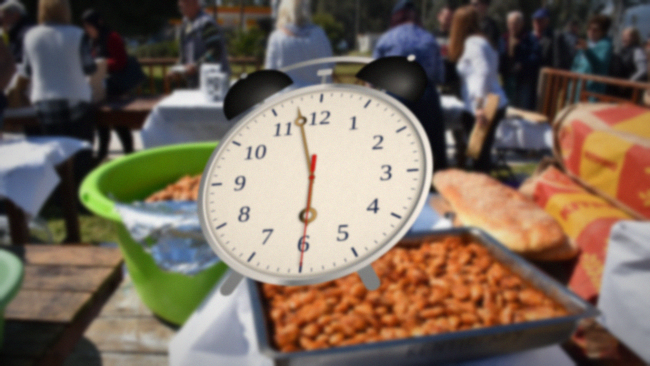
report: 5,57,30
